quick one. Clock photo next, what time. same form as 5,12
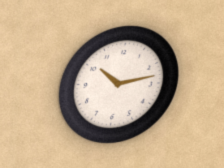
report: 10,13
